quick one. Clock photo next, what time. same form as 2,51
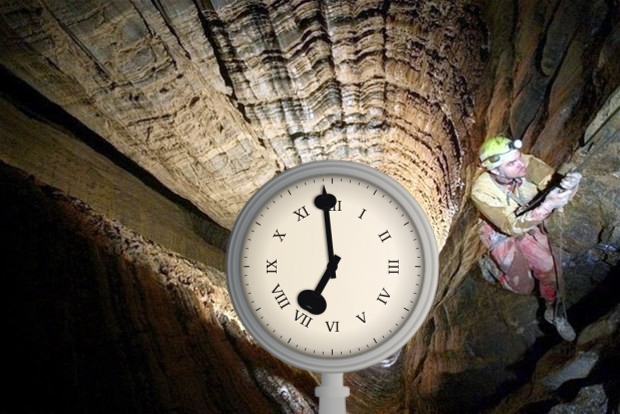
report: 6,59
